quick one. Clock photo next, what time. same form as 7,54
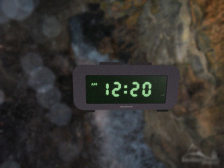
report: 12,20
